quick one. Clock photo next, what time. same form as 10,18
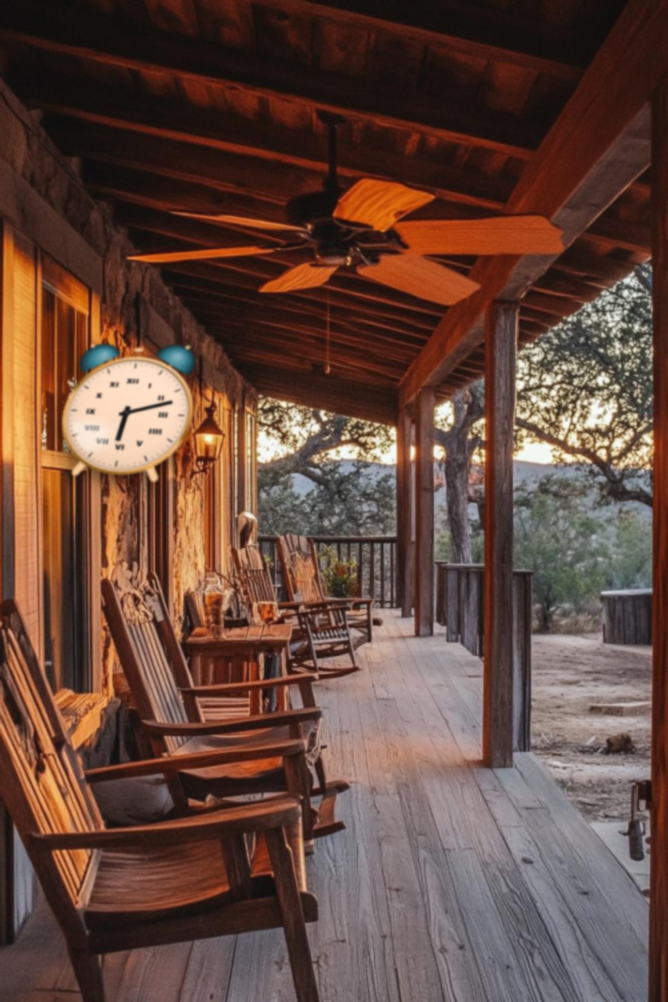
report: 6,12
